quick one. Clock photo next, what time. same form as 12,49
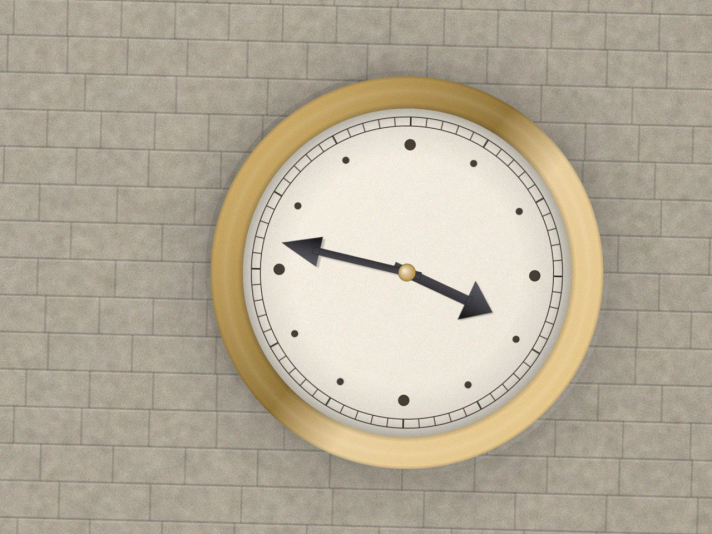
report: 3,47
